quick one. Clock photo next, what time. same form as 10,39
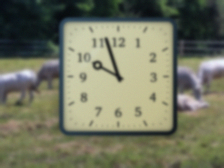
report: 9,57
